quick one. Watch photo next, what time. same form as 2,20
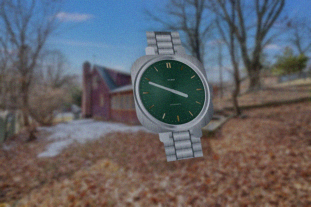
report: 3,49
